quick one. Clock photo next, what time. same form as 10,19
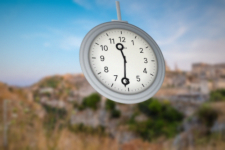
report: 11,31
